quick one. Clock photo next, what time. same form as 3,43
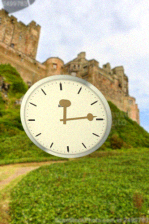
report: 12,14
